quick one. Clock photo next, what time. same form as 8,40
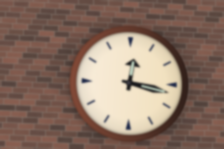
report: 12,17
